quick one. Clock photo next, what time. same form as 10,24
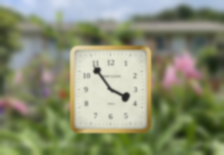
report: 3,54
